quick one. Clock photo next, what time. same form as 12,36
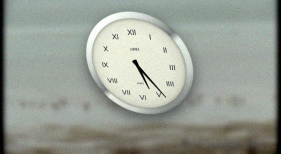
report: 5,24
